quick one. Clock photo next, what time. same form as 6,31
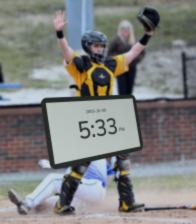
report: 5,33
